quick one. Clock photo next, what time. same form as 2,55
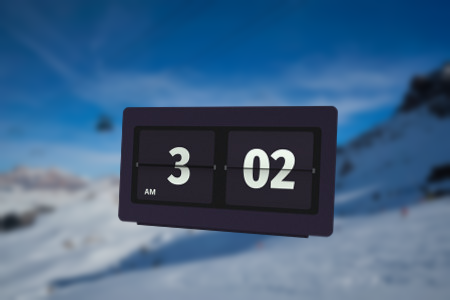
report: 3,02
